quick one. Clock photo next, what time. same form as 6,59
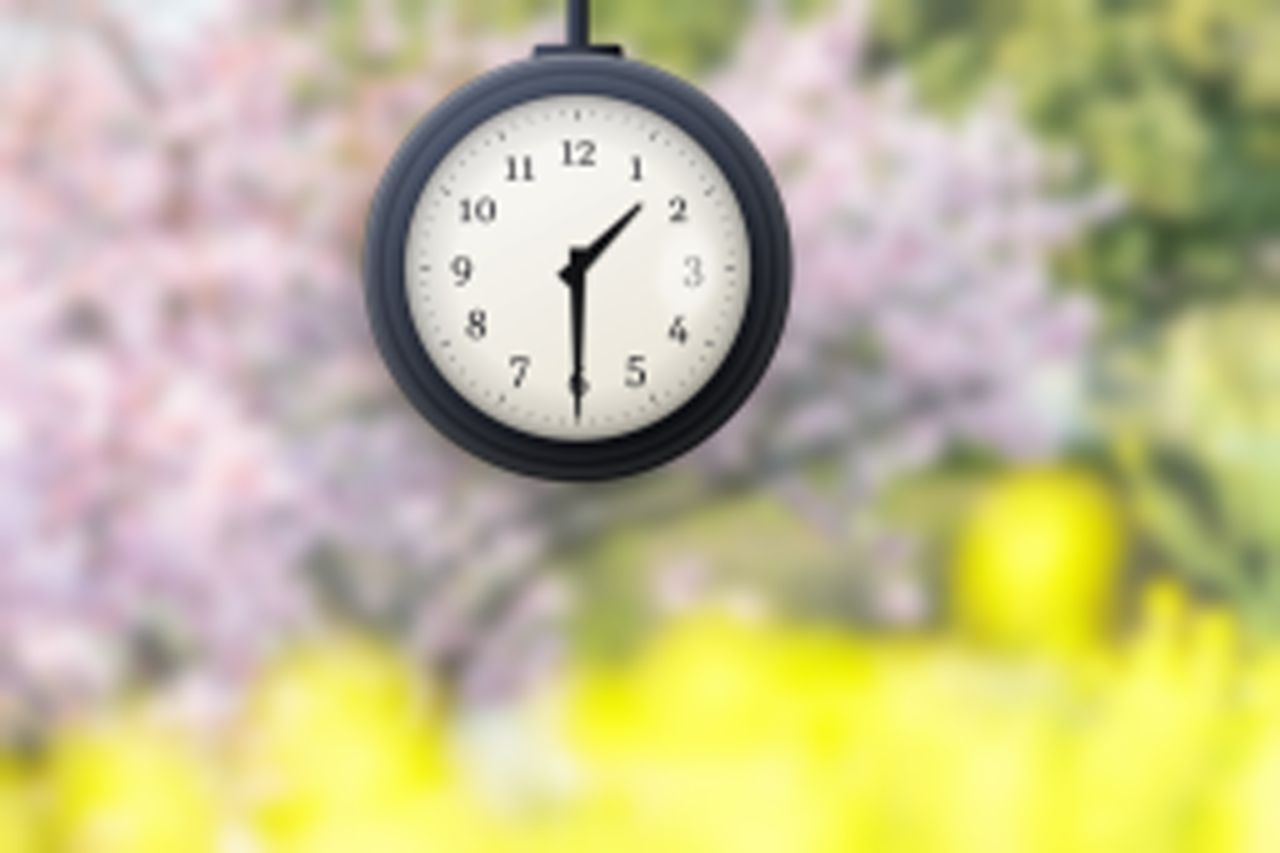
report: 1,30
